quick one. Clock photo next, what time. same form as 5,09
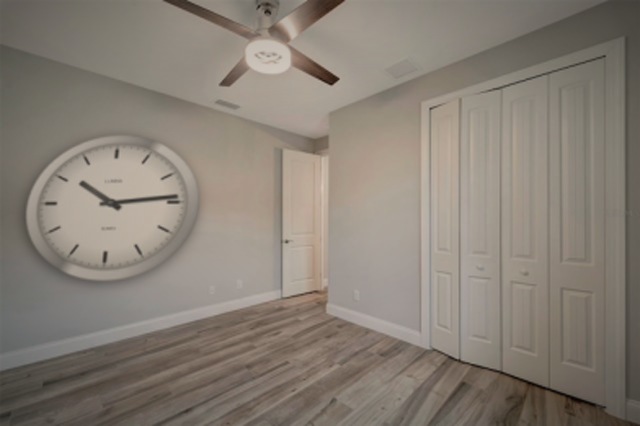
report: 10,14
